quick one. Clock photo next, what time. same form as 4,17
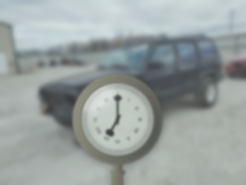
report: 7,00
